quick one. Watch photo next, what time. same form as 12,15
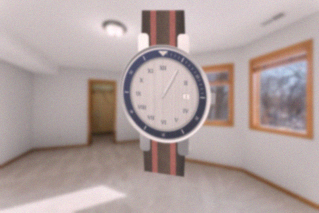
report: 1,05
